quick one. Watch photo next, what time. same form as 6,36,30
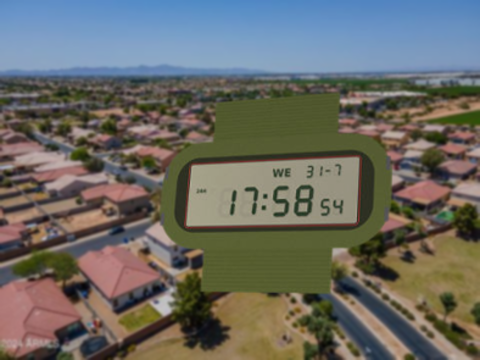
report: 17,58,54
